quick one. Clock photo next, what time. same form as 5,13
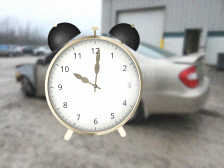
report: 10,01
